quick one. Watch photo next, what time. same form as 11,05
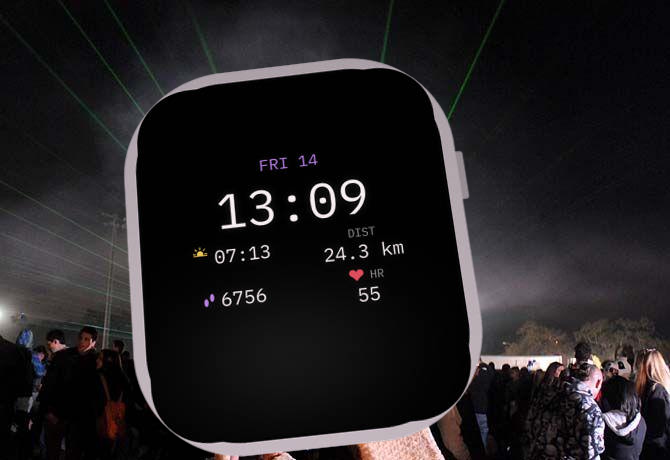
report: 13,09
